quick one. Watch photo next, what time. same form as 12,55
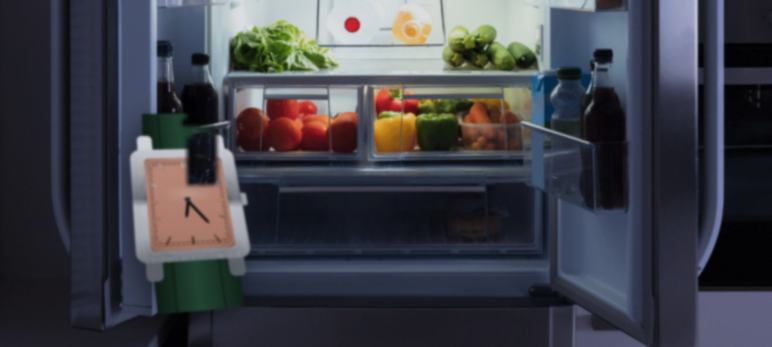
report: 6,24
